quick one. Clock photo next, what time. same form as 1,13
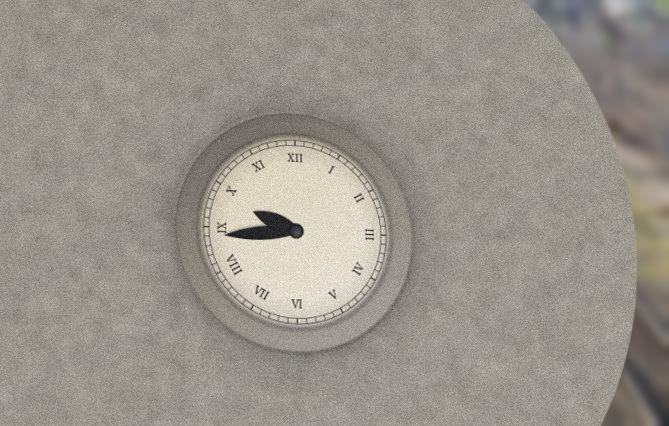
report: 9,44
